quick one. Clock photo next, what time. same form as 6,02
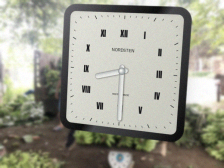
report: 8,30
